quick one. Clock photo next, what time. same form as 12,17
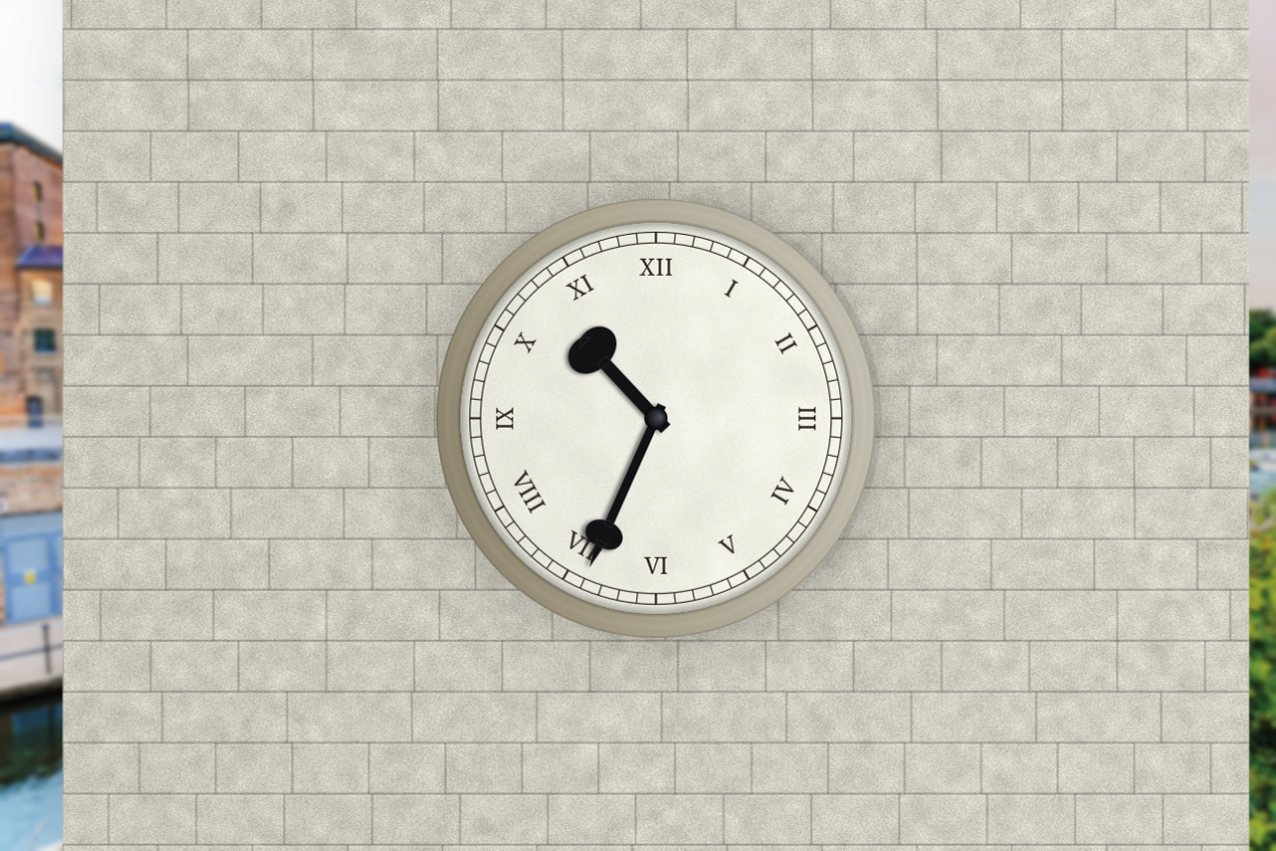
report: 10,34
